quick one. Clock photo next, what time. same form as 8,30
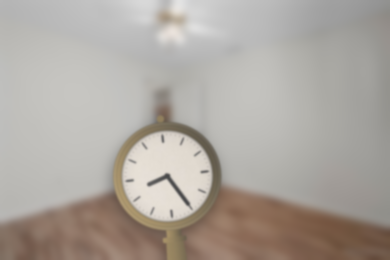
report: 8,25
